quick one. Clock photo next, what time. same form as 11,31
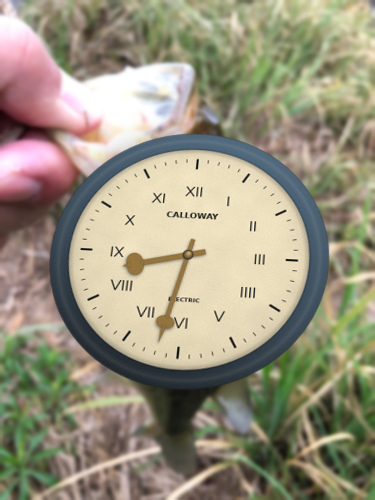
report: 8,32
